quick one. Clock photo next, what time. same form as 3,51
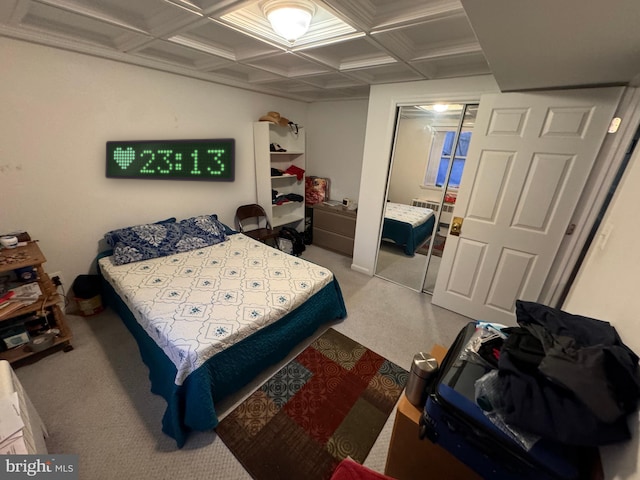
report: 23,13
